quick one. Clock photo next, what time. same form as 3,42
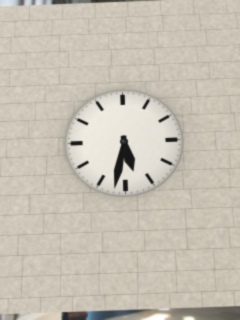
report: 5,32
